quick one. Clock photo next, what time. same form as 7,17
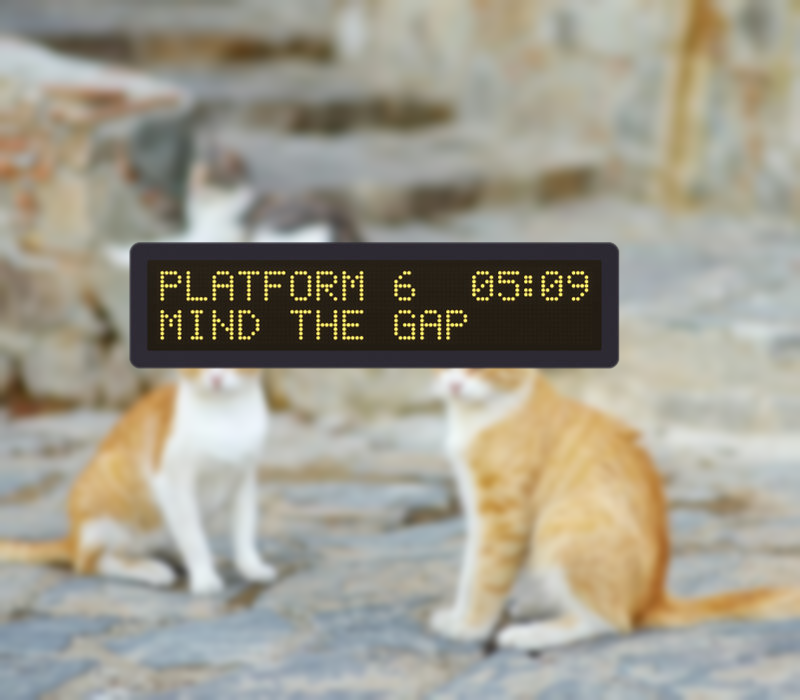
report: 5,09
